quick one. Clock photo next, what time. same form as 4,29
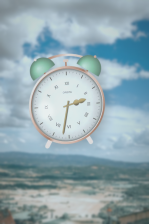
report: 2,32
